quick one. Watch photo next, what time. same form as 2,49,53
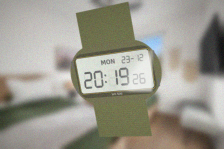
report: 20,19,26
